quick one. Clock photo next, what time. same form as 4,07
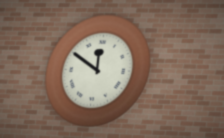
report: 11,50
